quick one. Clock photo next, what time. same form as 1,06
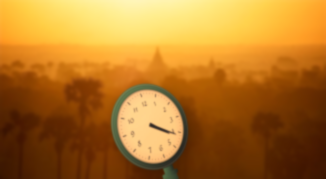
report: 4,21
